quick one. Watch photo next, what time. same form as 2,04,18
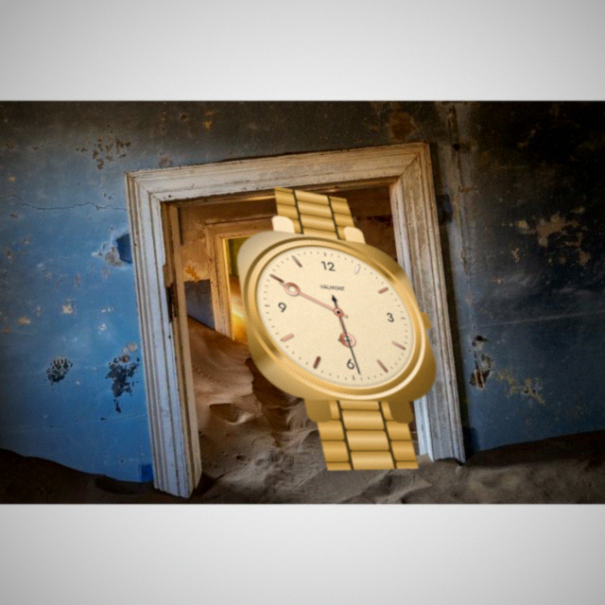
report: 5,49,29
